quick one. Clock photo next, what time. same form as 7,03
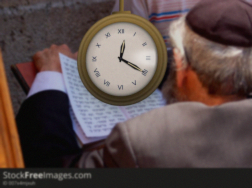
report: 12,20
